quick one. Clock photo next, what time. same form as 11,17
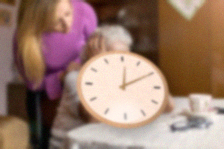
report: 12,10
